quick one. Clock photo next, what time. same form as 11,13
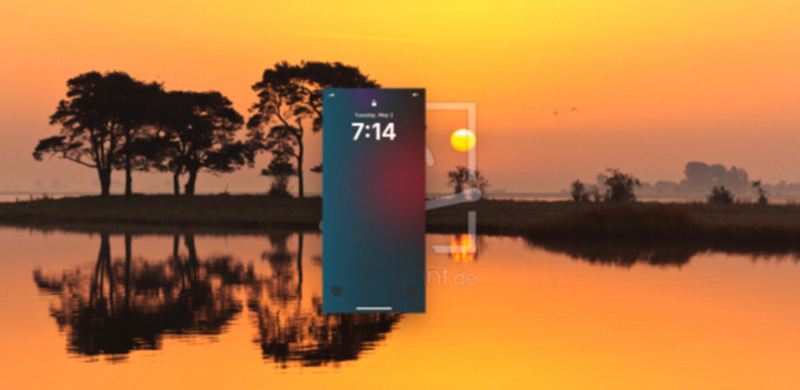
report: 7,14
